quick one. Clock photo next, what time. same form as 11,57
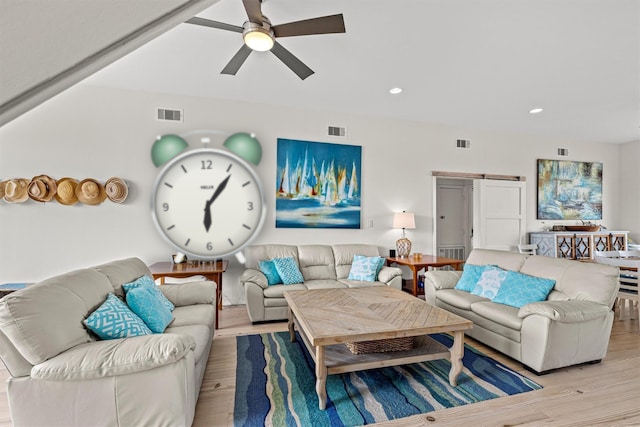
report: 6,06
